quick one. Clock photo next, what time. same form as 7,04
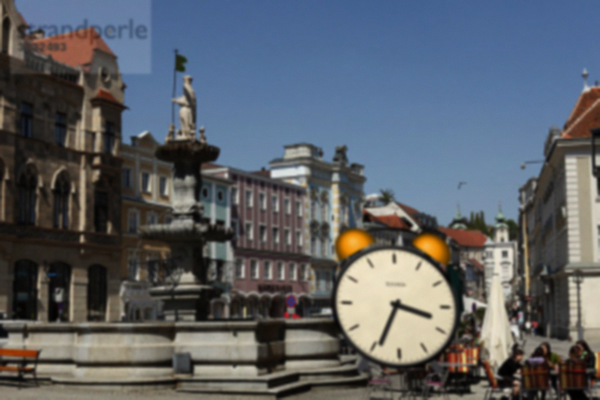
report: 3,34
